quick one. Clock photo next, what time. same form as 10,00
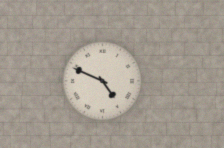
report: 4,49
